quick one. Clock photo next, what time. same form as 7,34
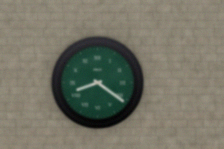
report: 8,21
